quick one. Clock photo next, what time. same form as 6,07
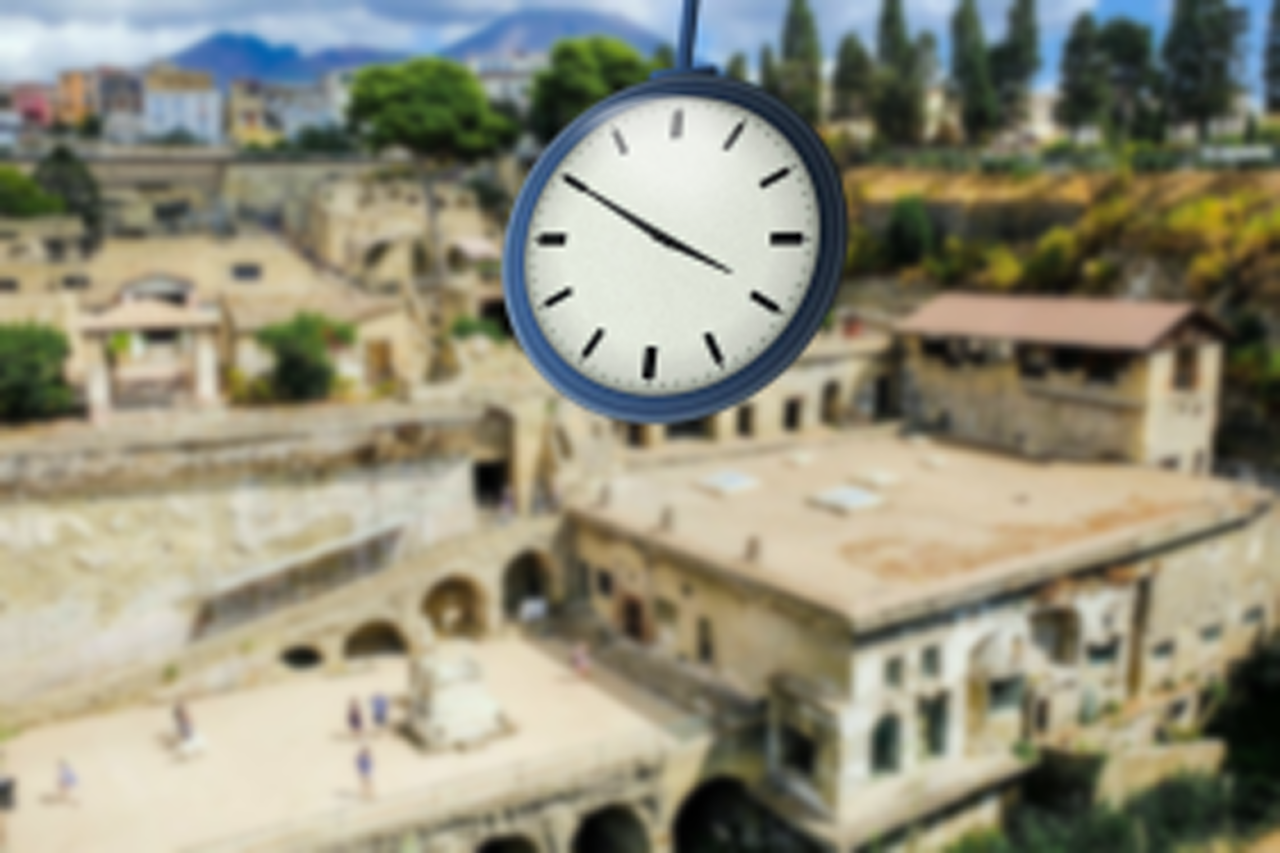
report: 3,50
